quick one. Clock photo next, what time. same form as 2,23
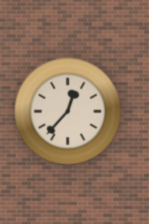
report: 12,37
